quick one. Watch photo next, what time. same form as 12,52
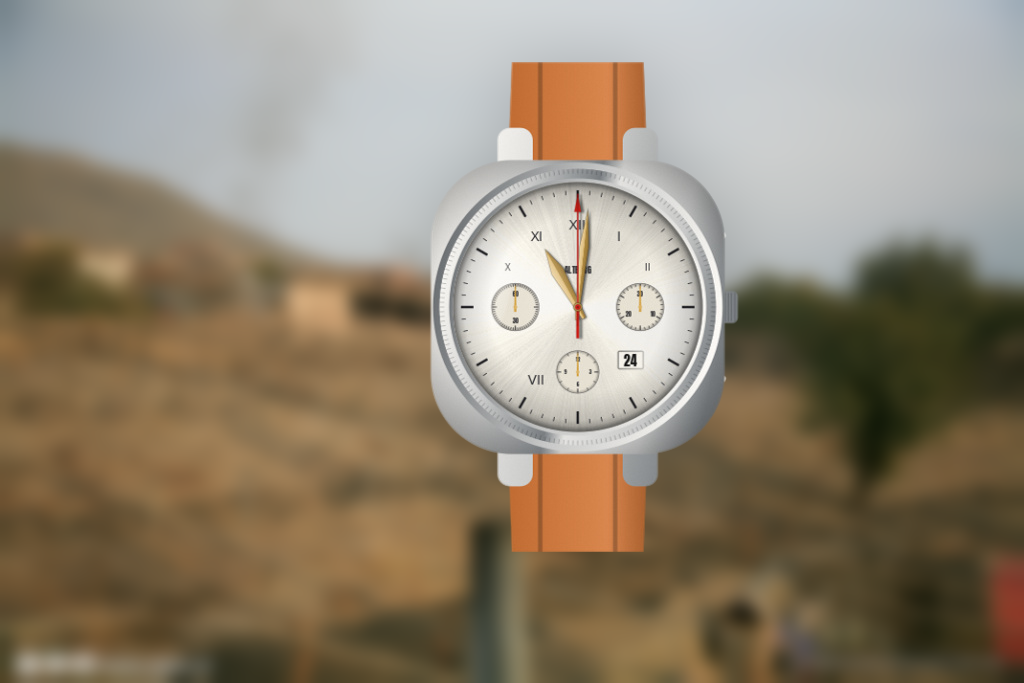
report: 11,01
